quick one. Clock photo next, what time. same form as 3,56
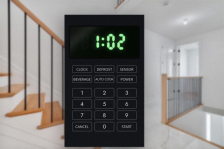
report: 1,02
